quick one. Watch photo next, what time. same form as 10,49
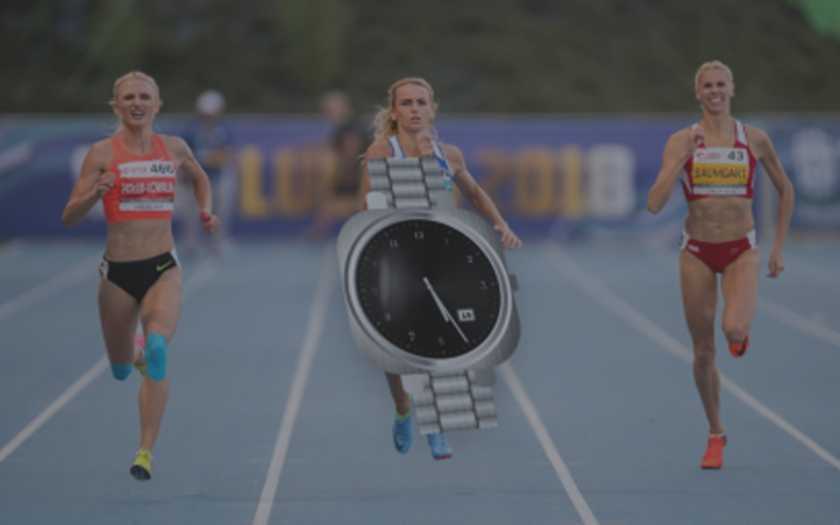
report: 5,26
